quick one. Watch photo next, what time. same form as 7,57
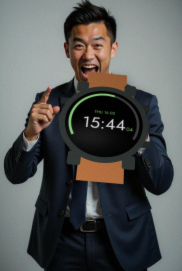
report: 15,44
